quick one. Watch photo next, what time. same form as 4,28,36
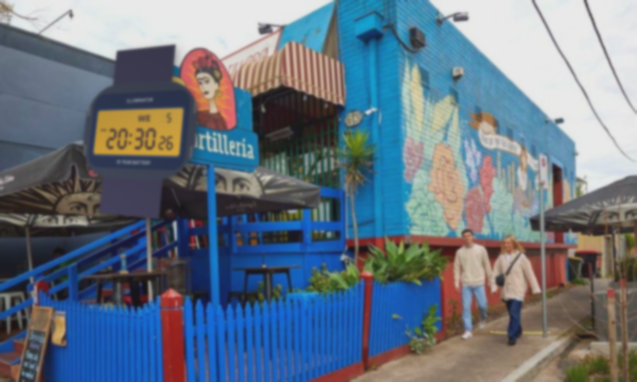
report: 20,30,26
